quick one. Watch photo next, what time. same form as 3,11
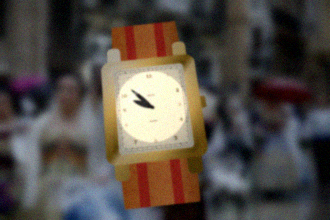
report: 9,53
